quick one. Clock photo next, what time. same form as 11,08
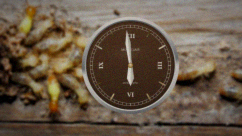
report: 5,59
